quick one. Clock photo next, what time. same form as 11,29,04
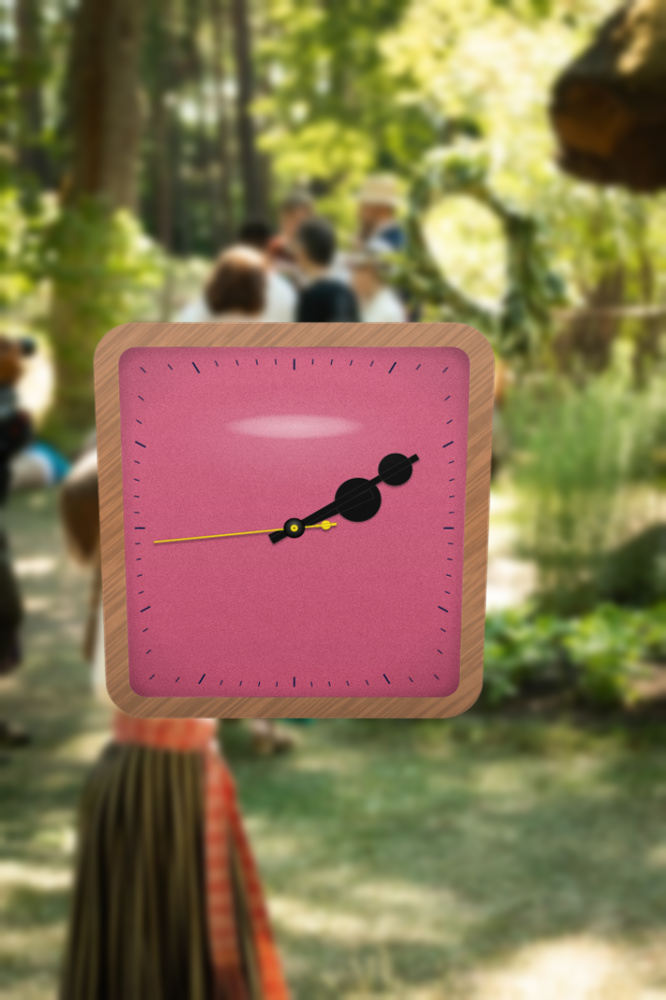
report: 2,09,44
